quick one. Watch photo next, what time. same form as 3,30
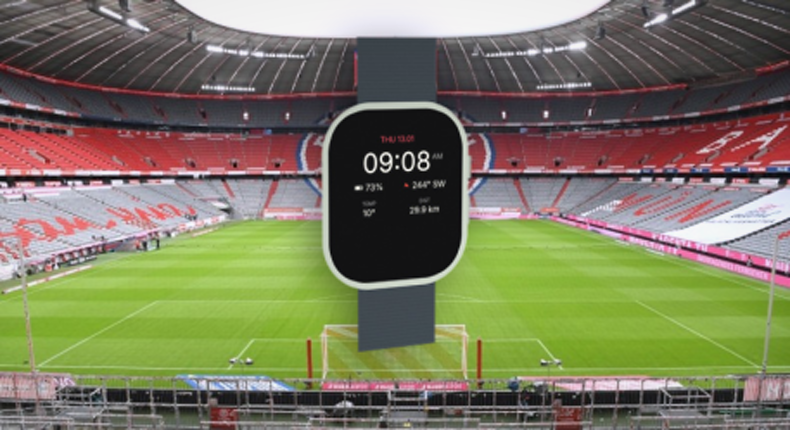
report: 9,08
